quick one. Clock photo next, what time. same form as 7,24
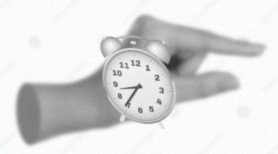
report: 8,36
